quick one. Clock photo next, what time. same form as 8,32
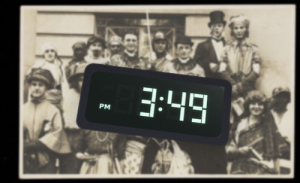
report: 3,49
